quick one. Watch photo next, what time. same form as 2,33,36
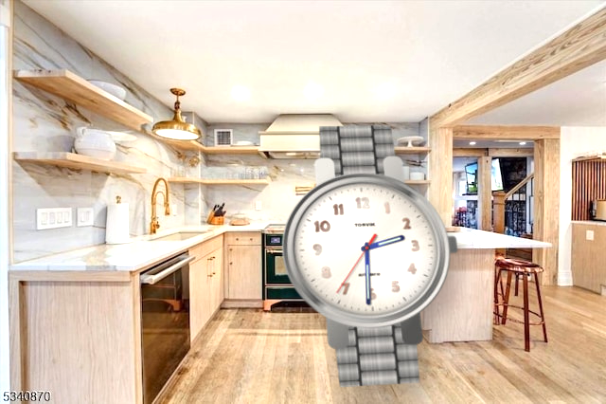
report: 2,30,36
